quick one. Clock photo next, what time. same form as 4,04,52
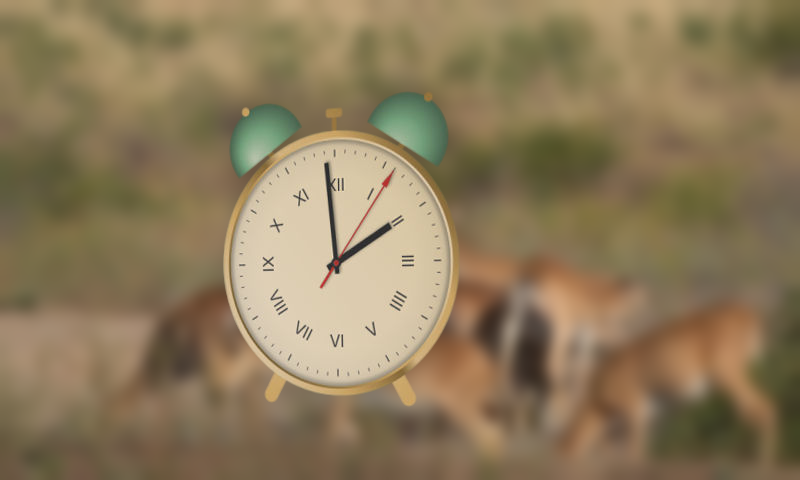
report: 1,59,06
